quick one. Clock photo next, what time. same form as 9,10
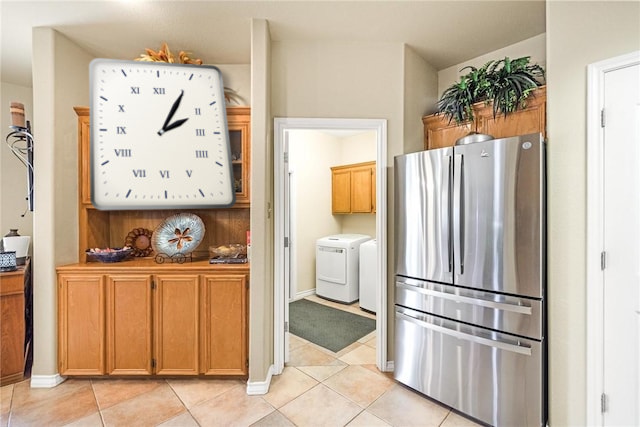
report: 2,05
